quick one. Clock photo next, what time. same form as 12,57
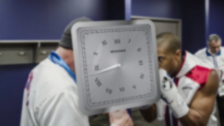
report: 8,43
